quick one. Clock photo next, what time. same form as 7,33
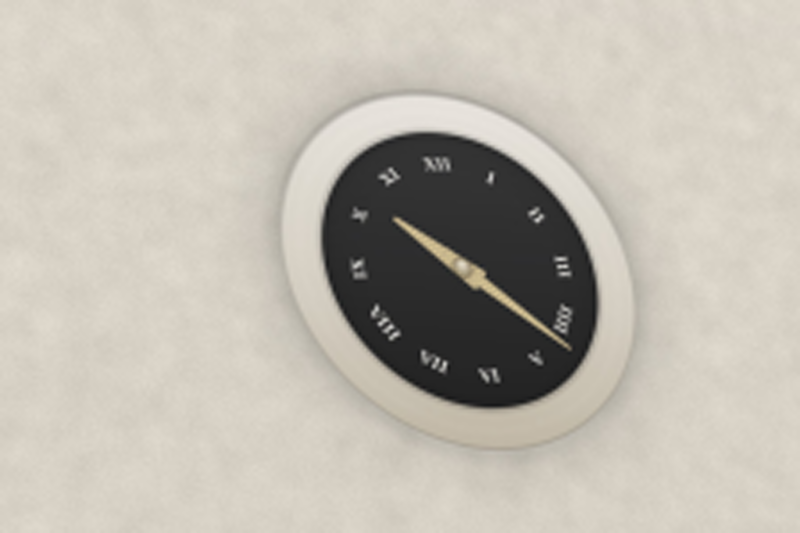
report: 10,22
